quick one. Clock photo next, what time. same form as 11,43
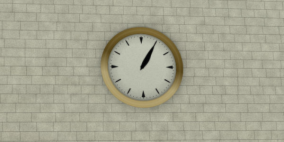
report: 1,05
